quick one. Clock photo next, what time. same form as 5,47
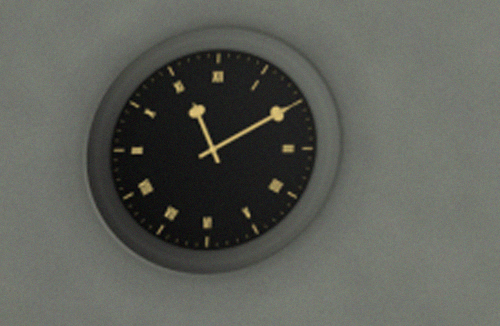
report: 11,10
